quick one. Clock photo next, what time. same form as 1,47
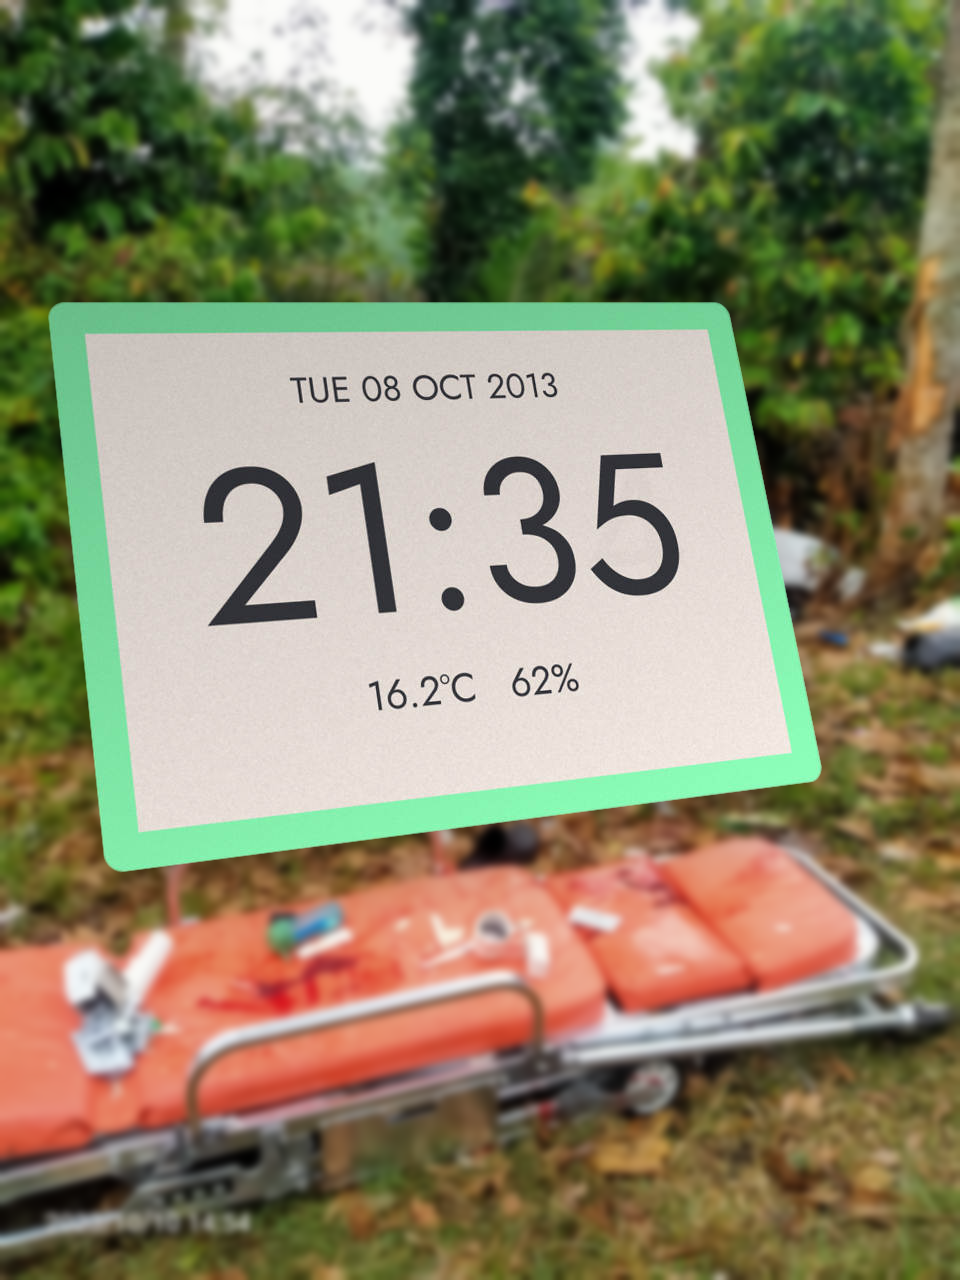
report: 21,35
